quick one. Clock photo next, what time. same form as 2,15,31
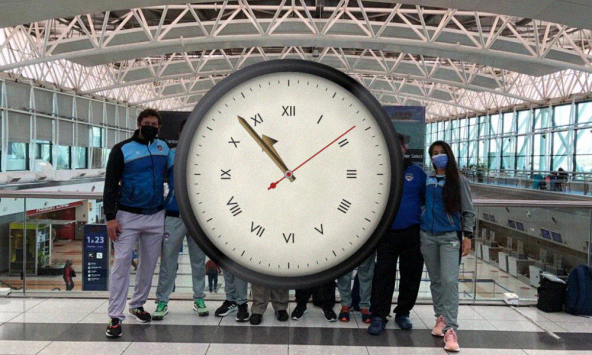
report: 10,53,09
